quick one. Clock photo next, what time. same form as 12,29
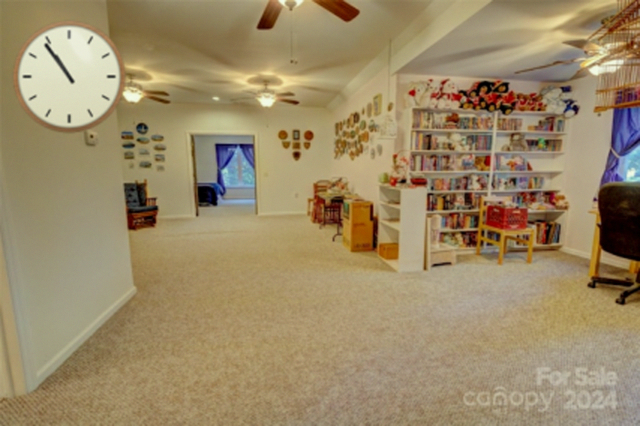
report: 10,54
